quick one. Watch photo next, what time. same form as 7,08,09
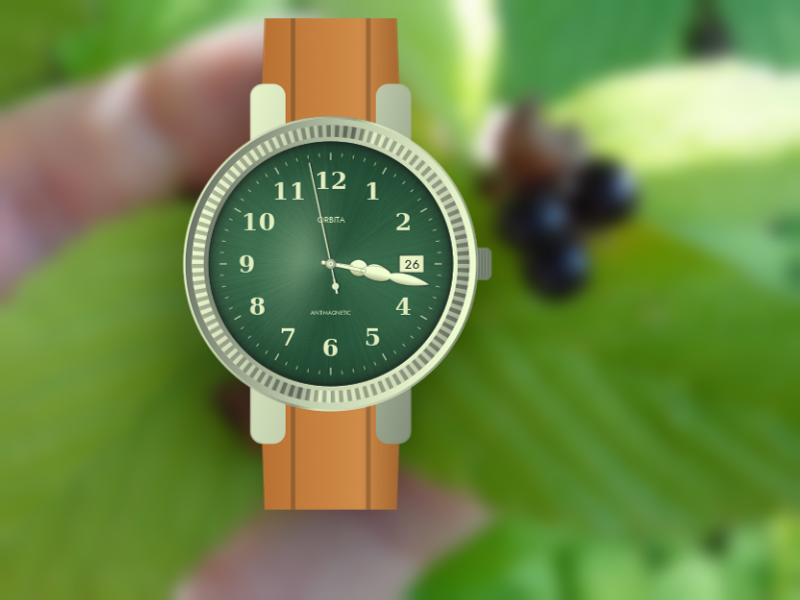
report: 3,16,58
